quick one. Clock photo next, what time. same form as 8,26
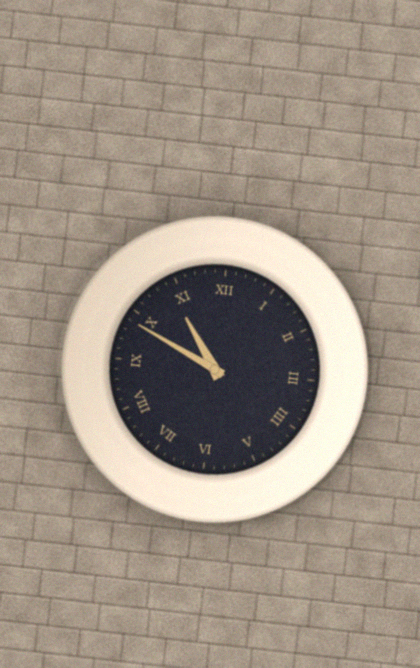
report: 10,49
